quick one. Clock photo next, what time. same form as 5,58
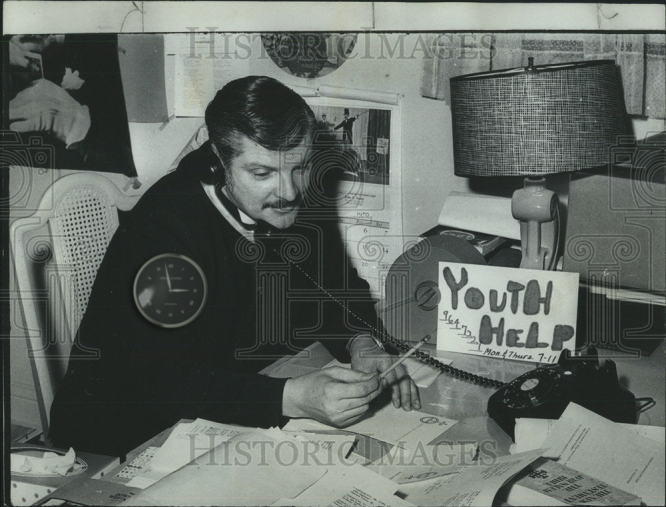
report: 2,58
